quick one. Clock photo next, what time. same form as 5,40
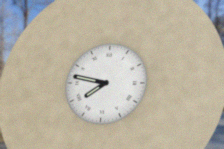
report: 7,47
